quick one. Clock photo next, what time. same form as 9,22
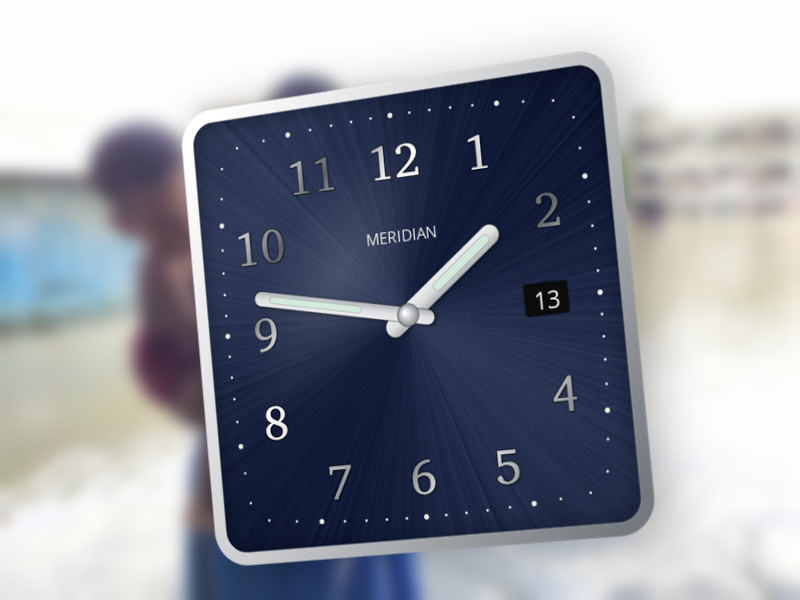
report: 1,47
